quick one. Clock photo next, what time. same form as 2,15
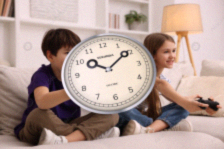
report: 10,09
